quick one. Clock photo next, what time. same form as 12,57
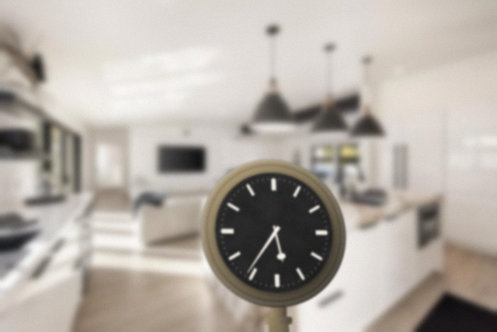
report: 5,36
